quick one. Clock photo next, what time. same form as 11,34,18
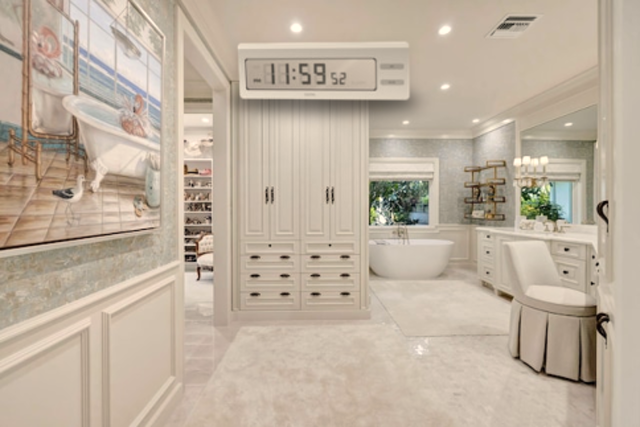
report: 11,59,52
